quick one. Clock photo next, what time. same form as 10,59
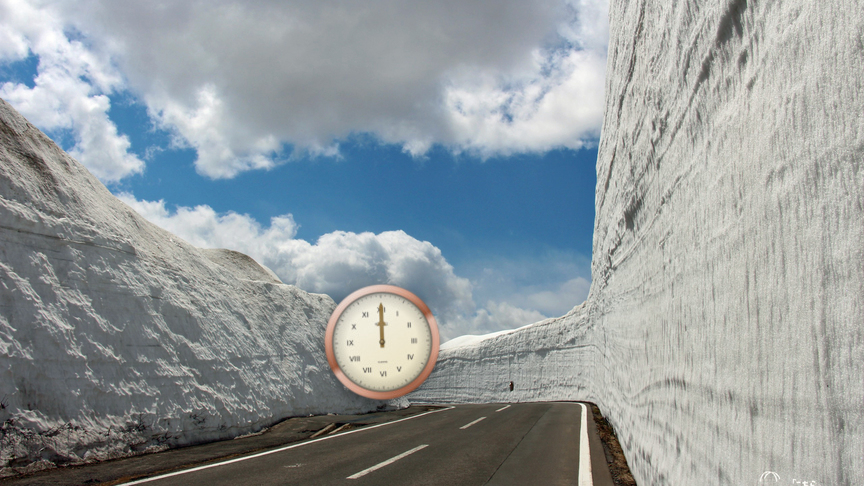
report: 12,00
